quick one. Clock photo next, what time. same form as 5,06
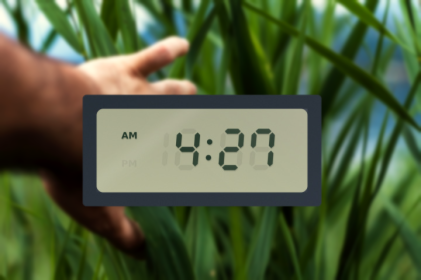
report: 4,27
